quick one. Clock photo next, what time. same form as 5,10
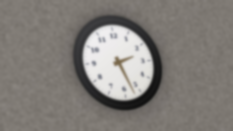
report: 2,27
